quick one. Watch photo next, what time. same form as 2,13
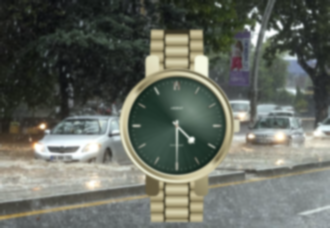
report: 4,30
